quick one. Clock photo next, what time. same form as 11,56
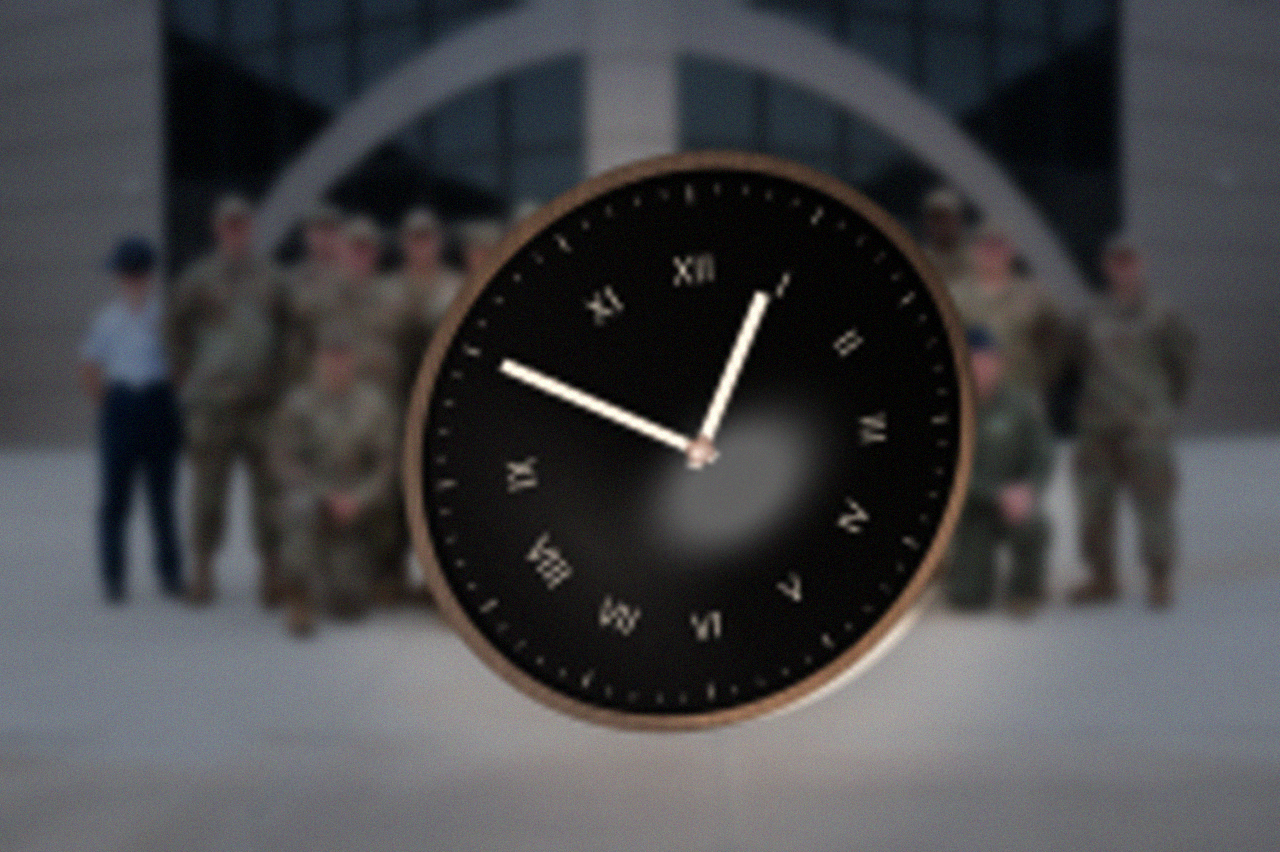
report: 12,50
